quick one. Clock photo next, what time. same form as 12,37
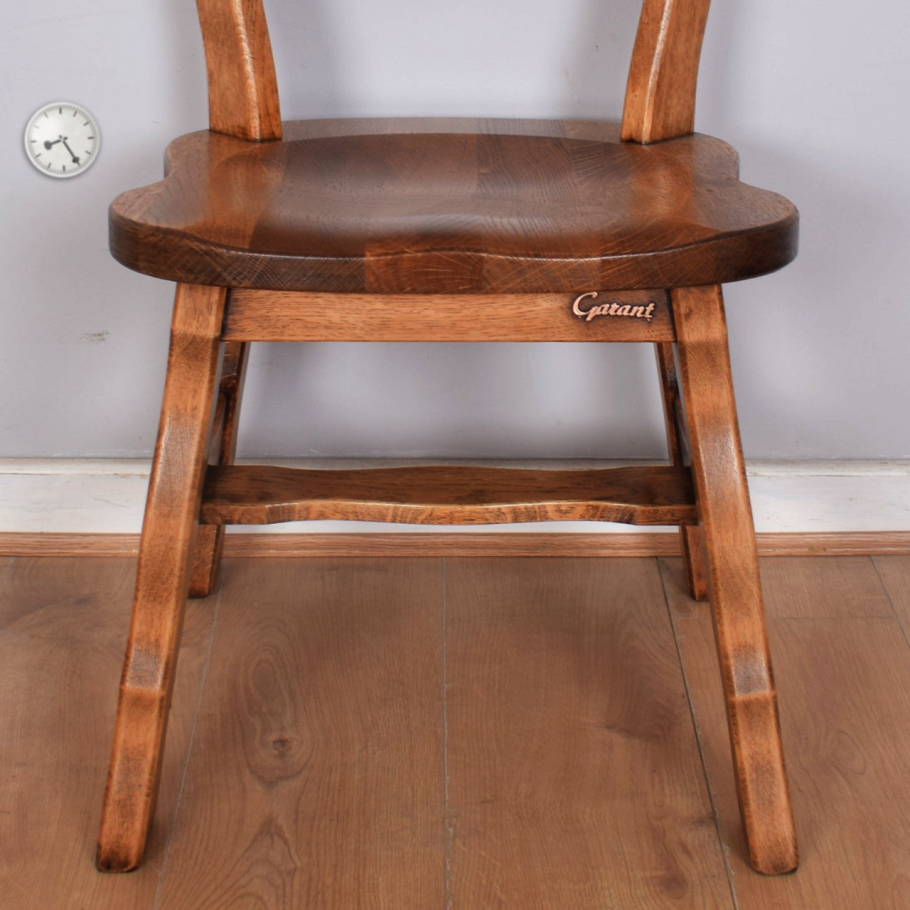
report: 8,25
